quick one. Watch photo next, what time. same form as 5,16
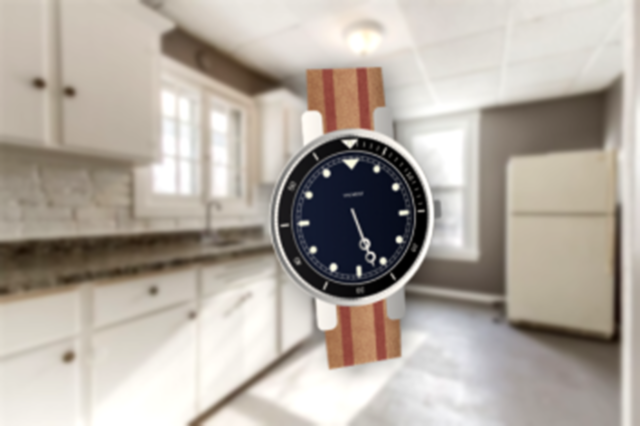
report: 5,27
